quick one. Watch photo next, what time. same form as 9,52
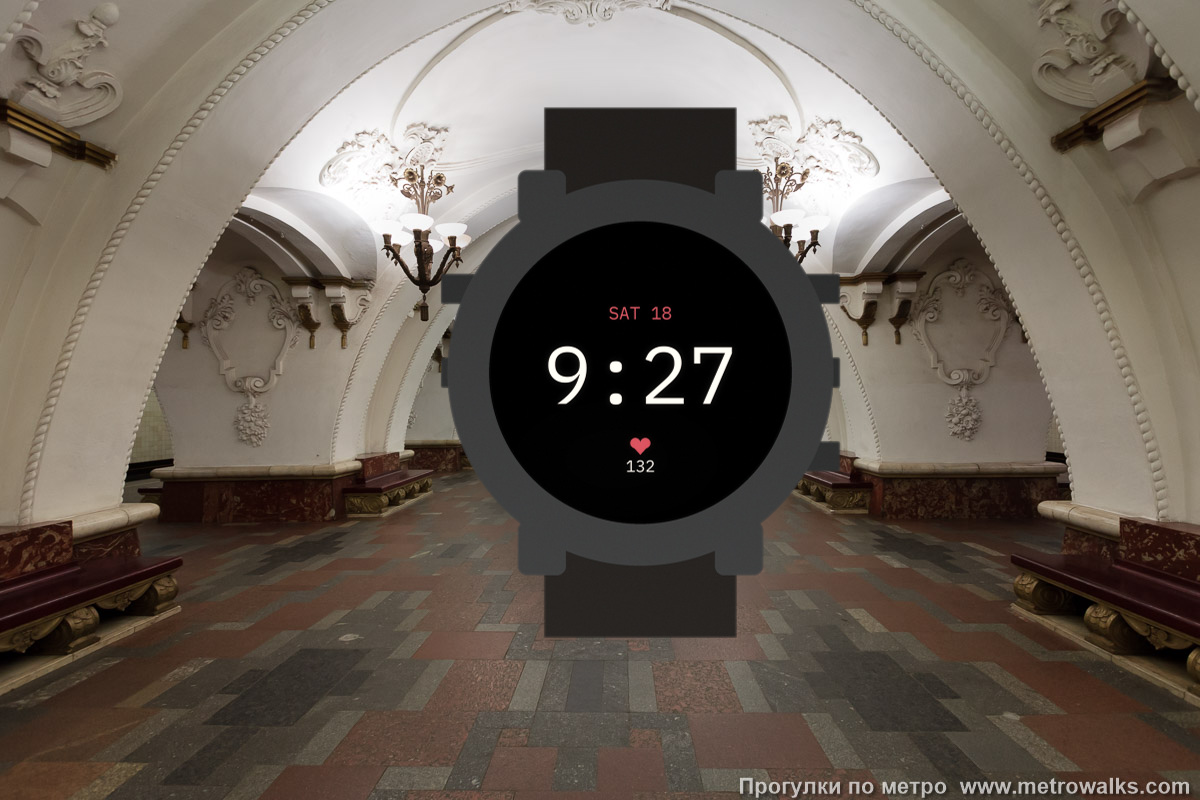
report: 9,27
